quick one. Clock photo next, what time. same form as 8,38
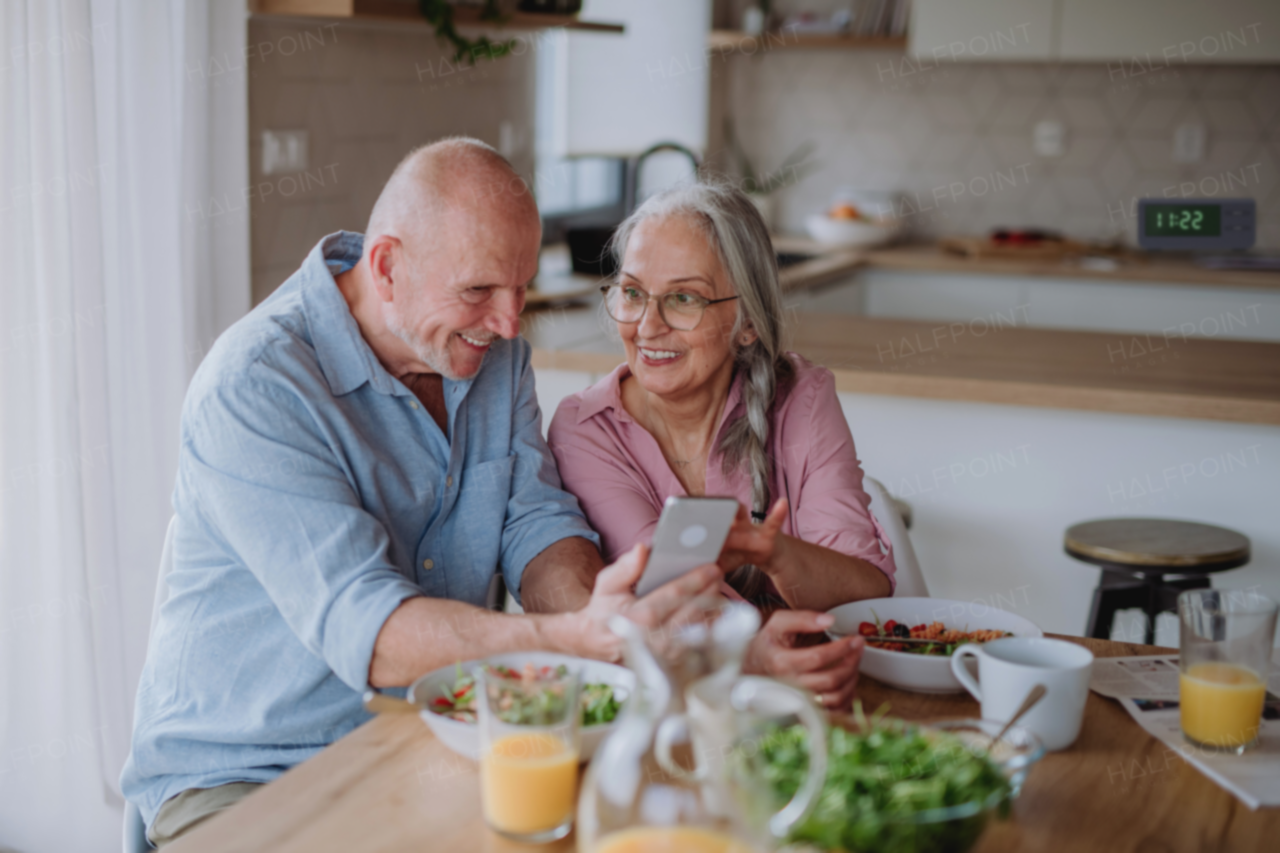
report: 11,22
